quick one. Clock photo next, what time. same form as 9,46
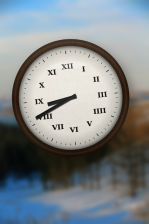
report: 8,41
